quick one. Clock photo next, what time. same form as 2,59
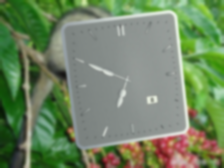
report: 6,50
